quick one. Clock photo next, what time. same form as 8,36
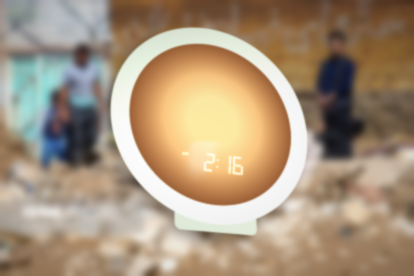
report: 2,16
